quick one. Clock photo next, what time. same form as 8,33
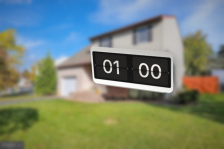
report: 1,00
